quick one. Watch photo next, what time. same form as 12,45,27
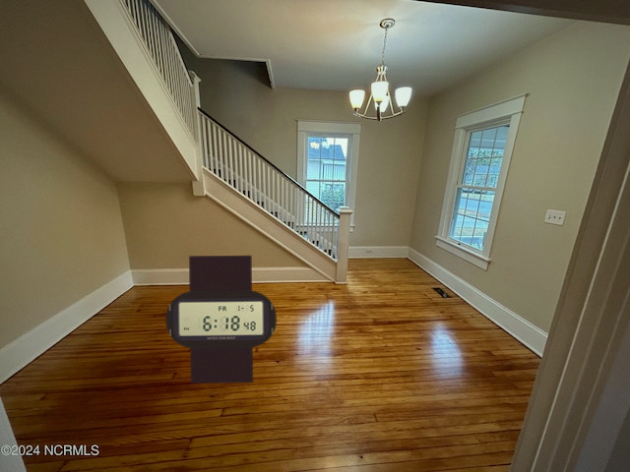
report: 6,18,48
